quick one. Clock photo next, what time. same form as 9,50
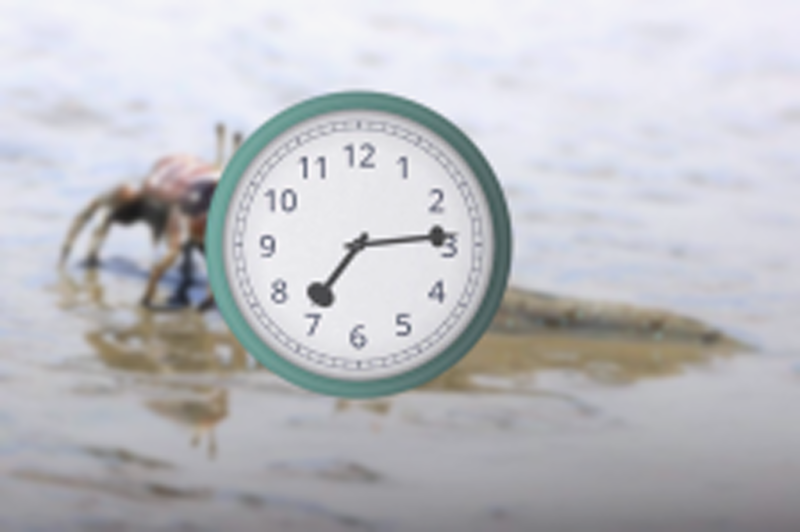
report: 7,14
